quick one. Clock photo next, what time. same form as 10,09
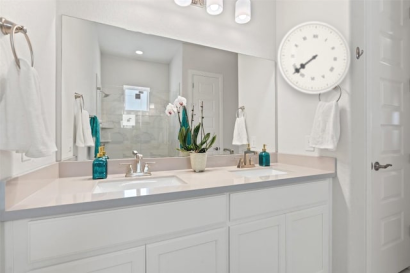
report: 7,38
